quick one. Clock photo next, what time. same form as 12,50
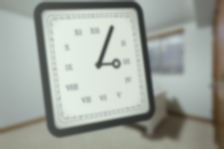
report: 3,05
